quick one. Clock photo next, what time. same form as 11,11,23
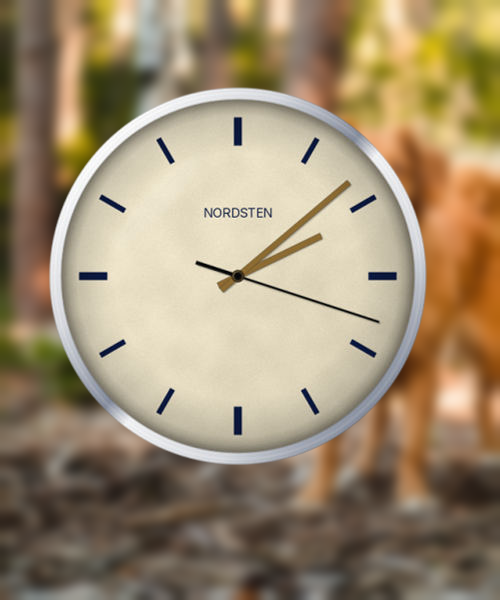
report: 2,08,18
